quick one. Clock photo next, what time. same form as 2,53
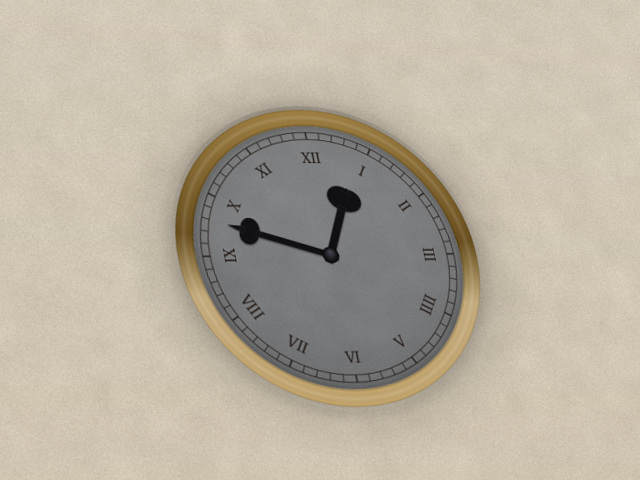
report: 12,48
